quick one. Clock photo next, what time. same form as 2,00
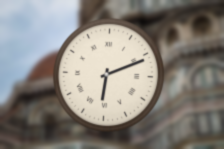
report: 6,11
